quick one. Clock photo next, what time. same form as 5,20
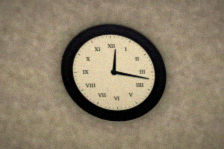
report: 12,17
